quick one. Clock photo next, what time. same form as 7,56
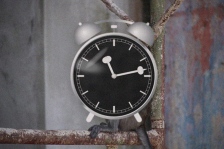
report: 11,13
